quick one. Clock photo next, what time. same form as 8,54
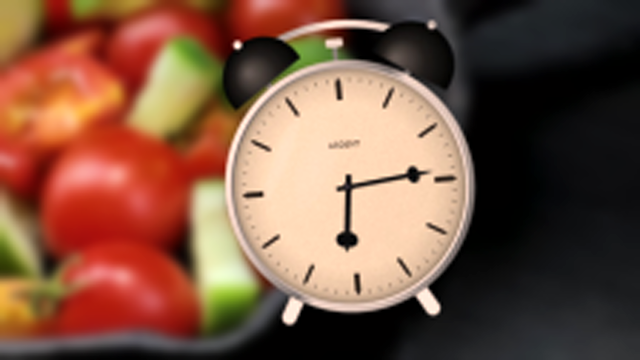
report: 6,14
